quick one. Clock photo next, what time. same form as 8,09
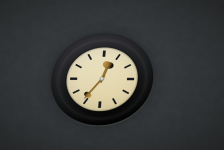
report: 12,36
